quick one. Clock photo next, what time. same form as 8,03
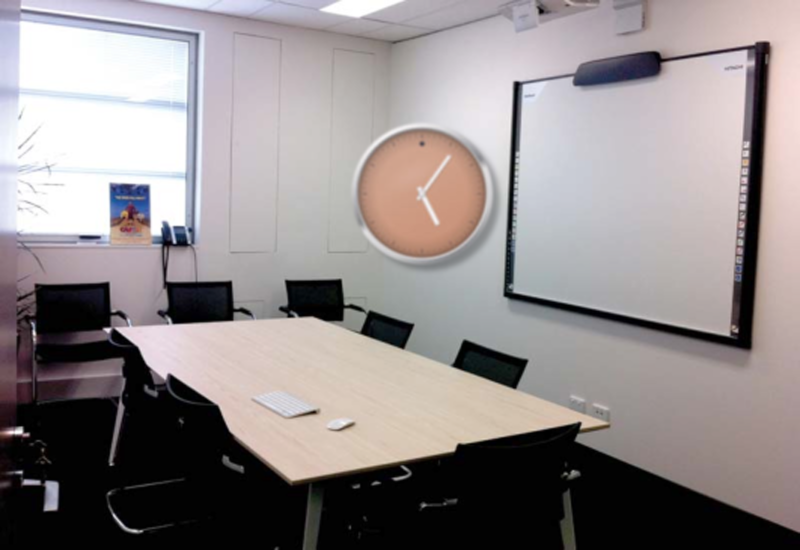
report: 5,06
